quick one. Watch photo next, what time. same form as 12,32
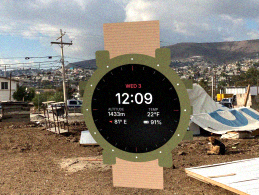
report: 12,09
